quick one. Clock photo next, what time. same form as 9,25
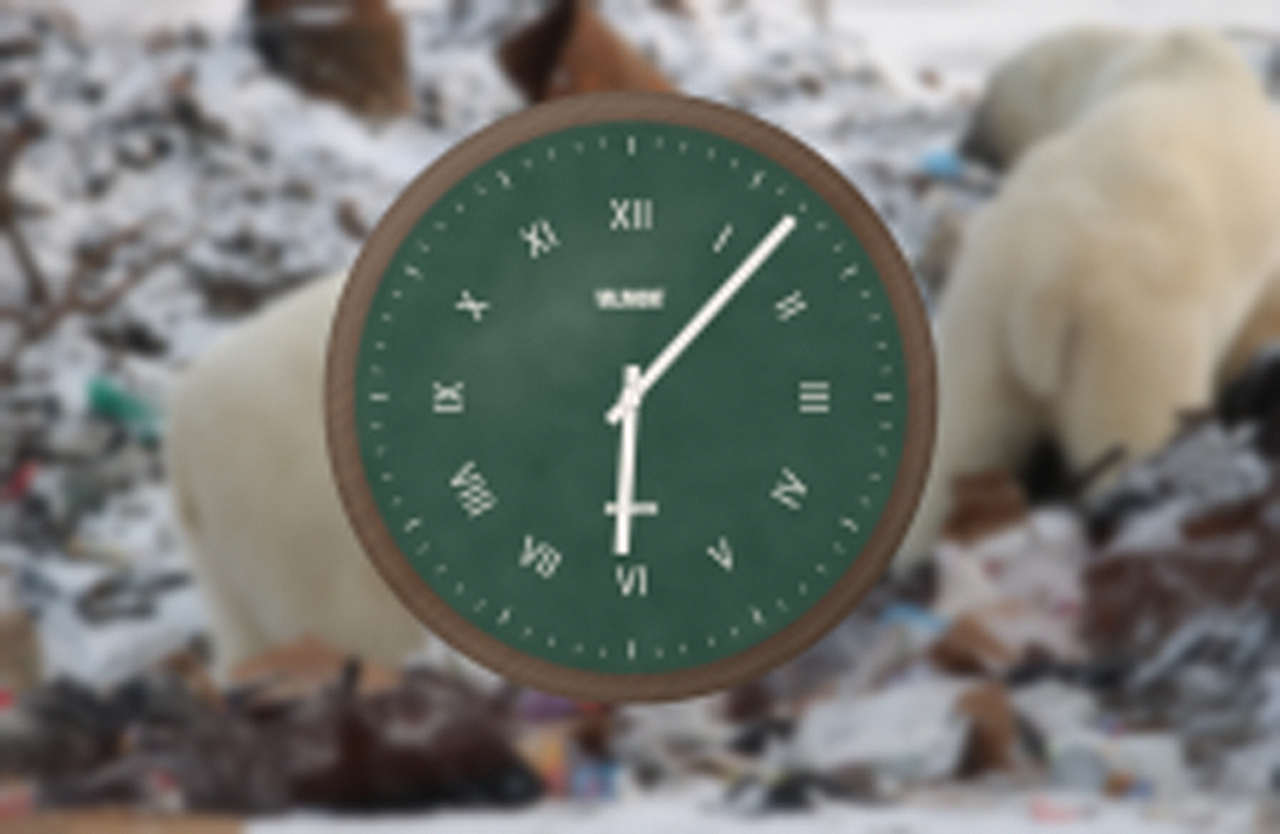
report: 6,07
